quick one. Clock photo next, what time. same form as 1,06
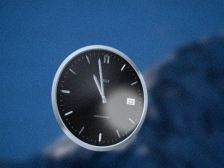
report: 10,58
